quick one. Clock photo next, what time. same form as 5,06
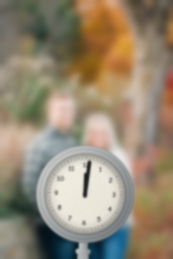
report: 12,01
